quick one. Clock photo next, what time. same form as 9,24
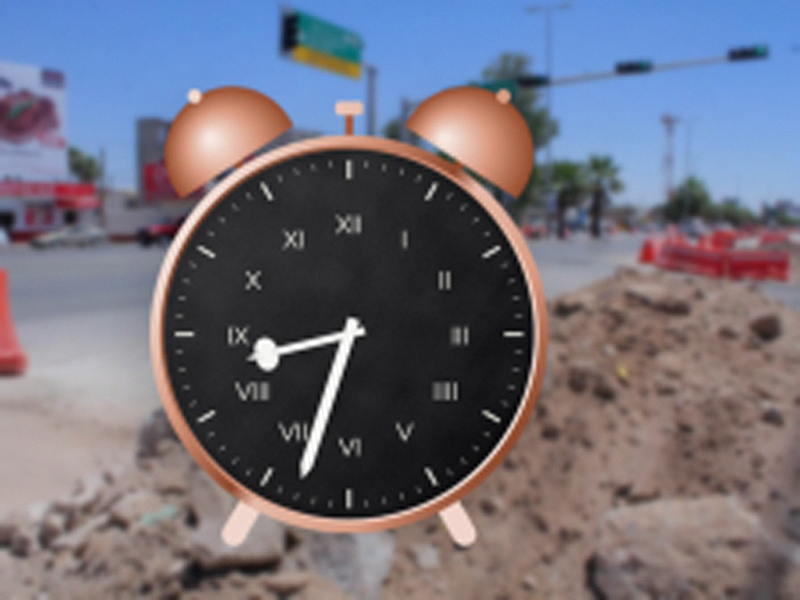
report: 8,33
